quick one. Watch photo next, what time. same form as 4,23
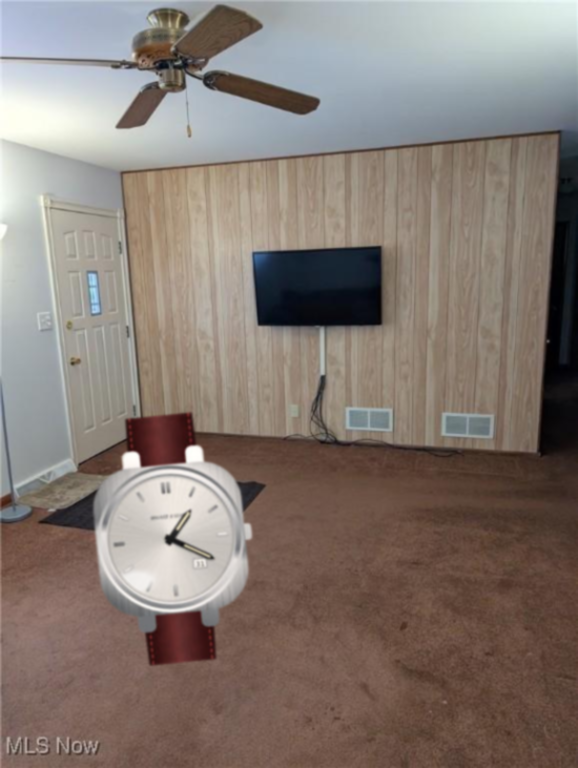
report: 1,20
